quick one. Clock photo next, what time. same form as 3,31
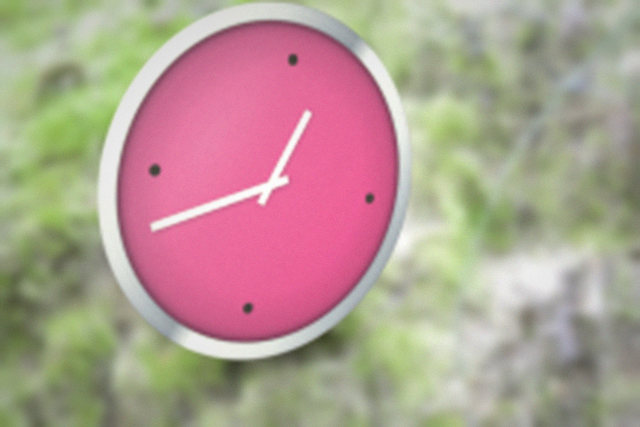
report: 12,41
